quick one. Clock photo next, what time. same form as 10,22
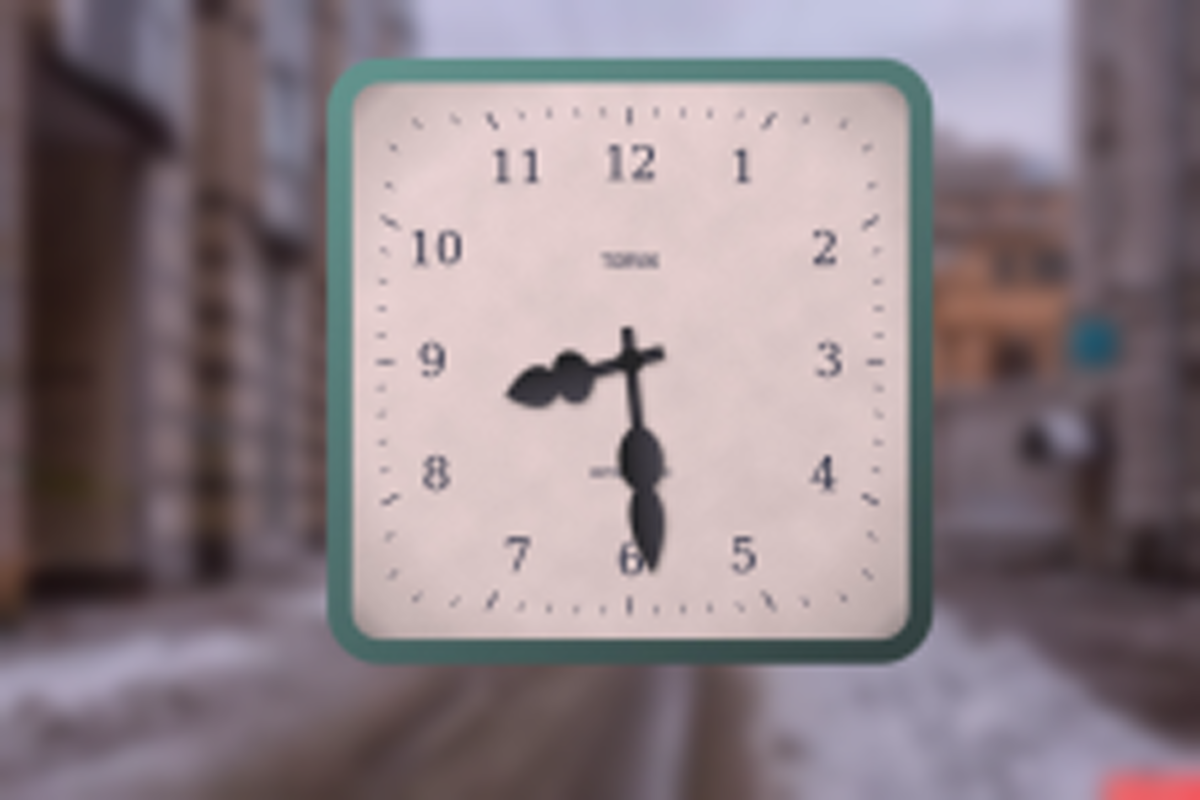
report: 8,29
